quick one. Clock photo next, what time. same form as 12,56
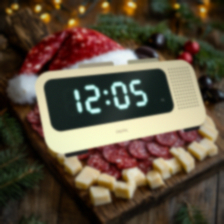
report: 12,05
